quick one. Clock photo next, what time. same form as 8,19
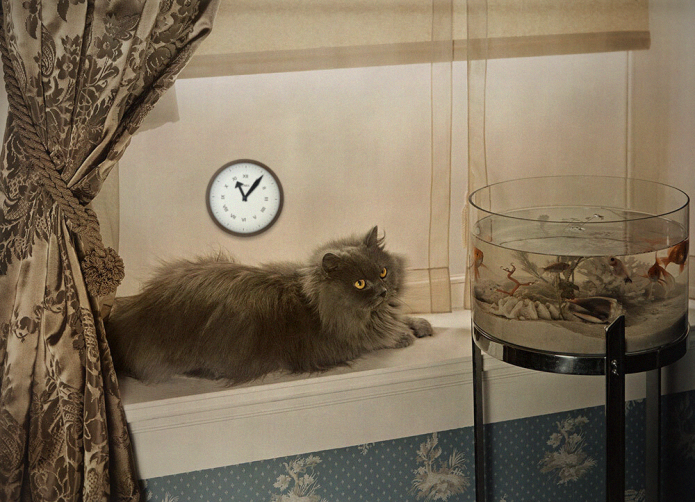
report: 11,06
